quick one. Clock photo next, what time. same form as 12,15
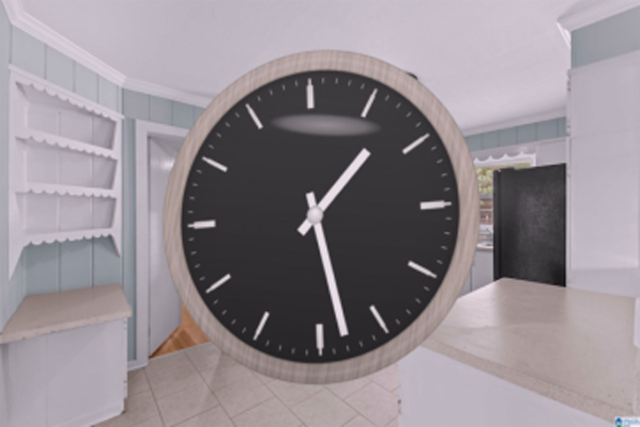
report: 1,28
